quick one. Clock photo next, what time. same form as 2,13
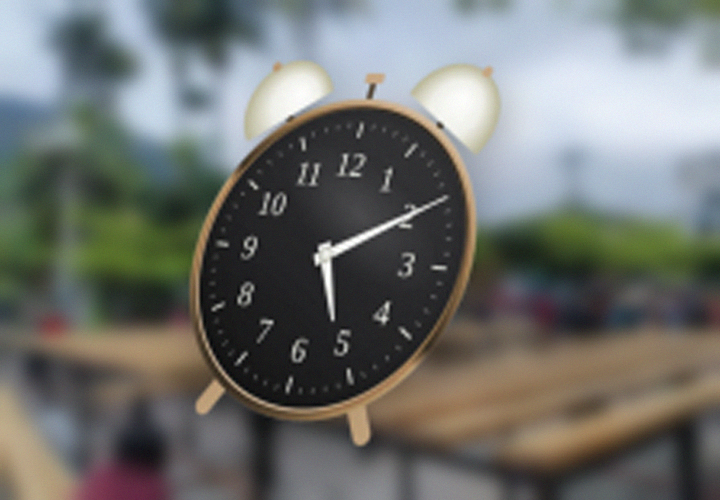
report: 5,10
